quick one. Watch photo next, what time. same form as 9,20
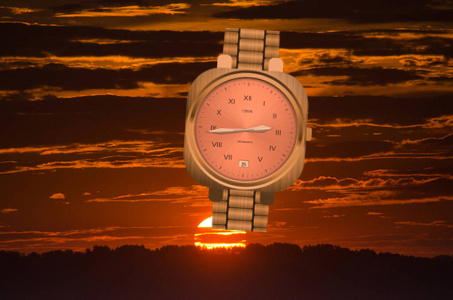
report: 2,44
